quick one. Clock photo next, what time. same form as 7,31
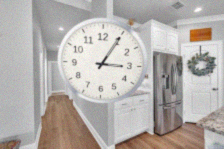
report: 3,05
